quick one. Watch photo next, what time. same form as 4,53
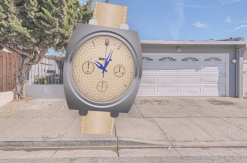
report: 10,03
